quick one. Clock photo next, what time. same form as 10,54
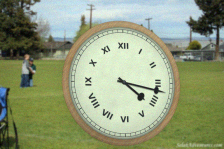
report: 4,17
